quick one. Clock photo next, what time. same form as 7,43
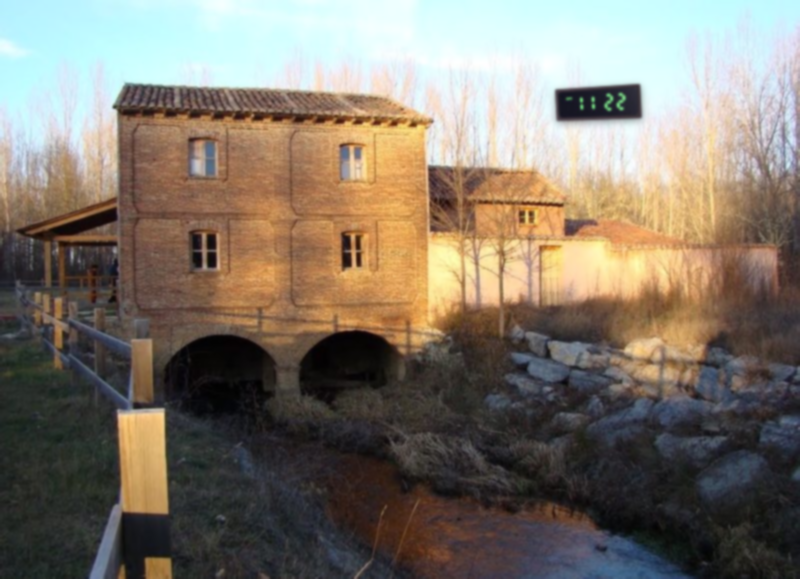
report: 11,22
